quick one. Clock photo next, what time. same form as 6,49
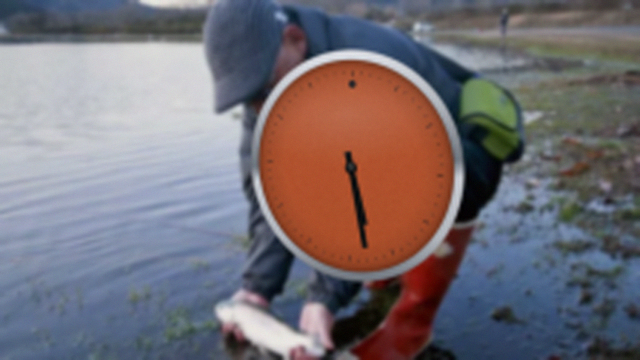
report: 5,28
